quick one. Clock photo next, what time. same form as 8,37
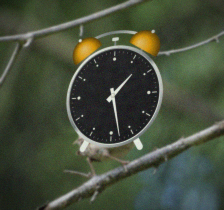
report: 1,28
